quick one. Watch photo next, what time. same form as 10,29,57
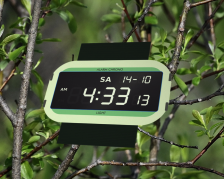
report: 4,33,13
